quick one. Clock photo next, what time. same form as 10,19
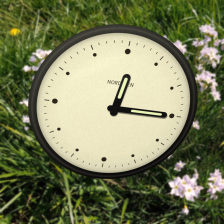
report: 12,15
